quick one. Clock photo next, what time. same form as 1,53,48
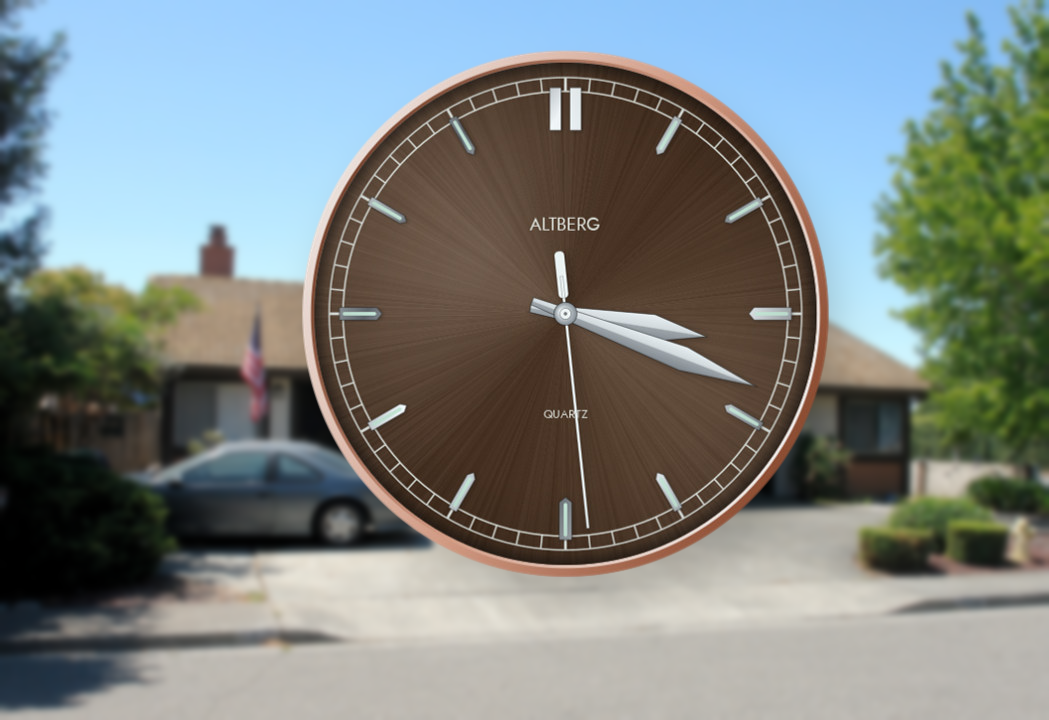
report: 3,18,29
